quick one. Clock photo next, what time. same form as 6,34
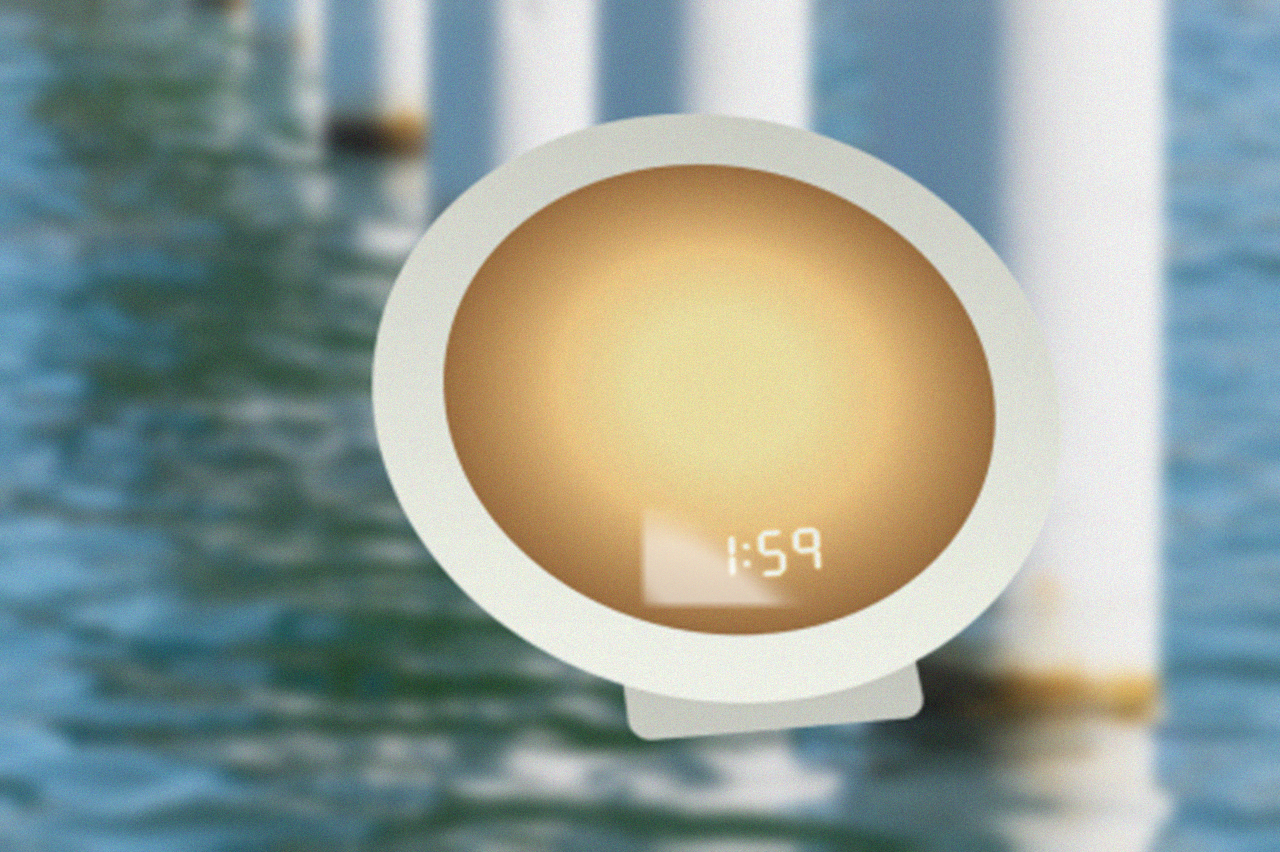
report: 1,59
